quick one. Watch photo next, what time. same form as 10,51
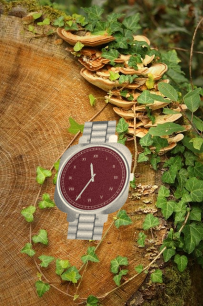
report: 11,35
